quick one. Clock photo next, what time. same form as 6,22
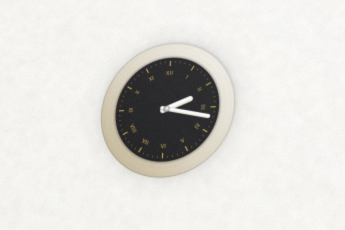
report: 2,17
